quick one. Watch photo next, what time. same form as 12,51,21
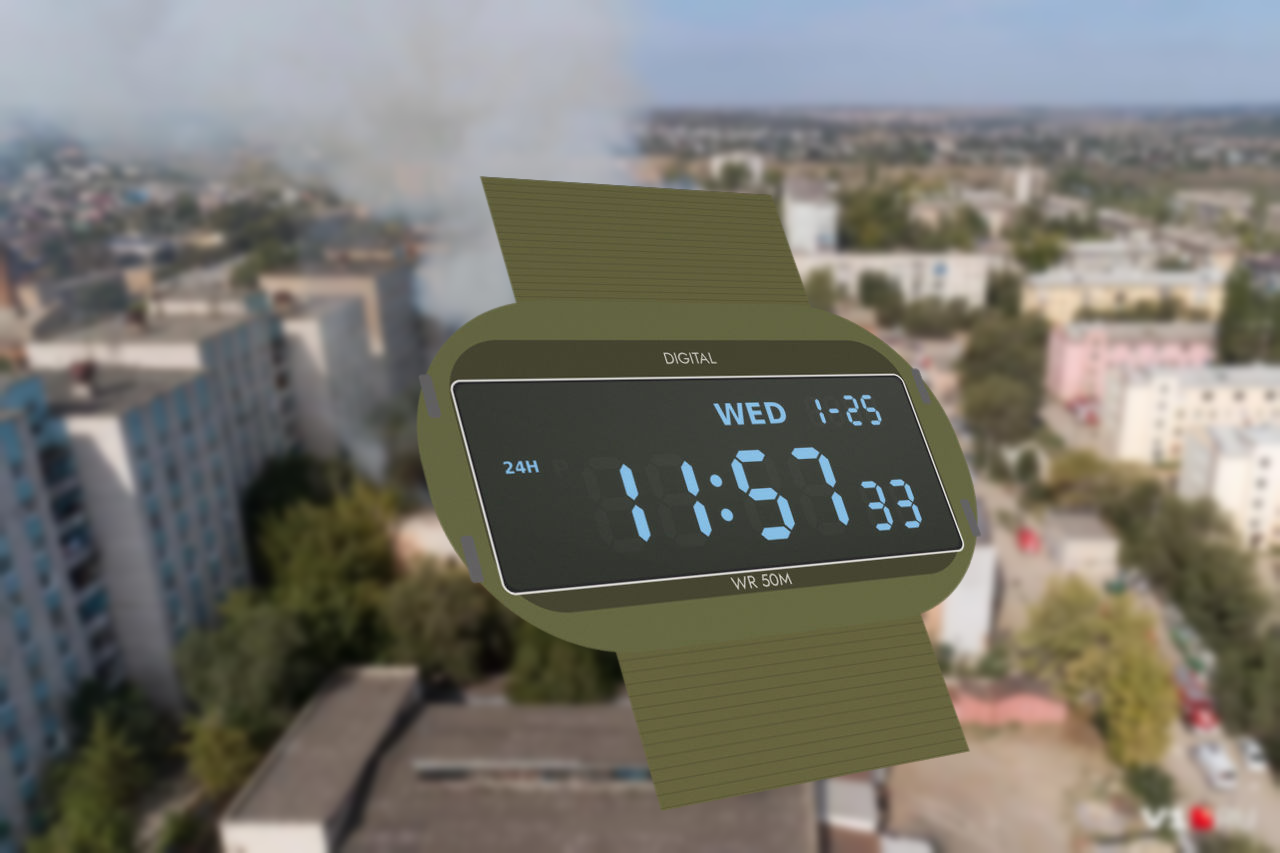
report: 11,57,33
